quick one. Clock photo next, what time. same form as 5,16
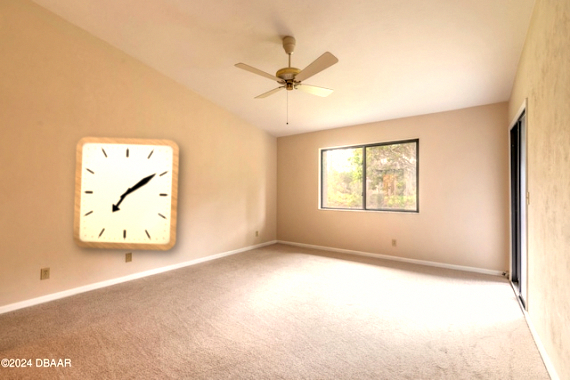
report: 7,09
